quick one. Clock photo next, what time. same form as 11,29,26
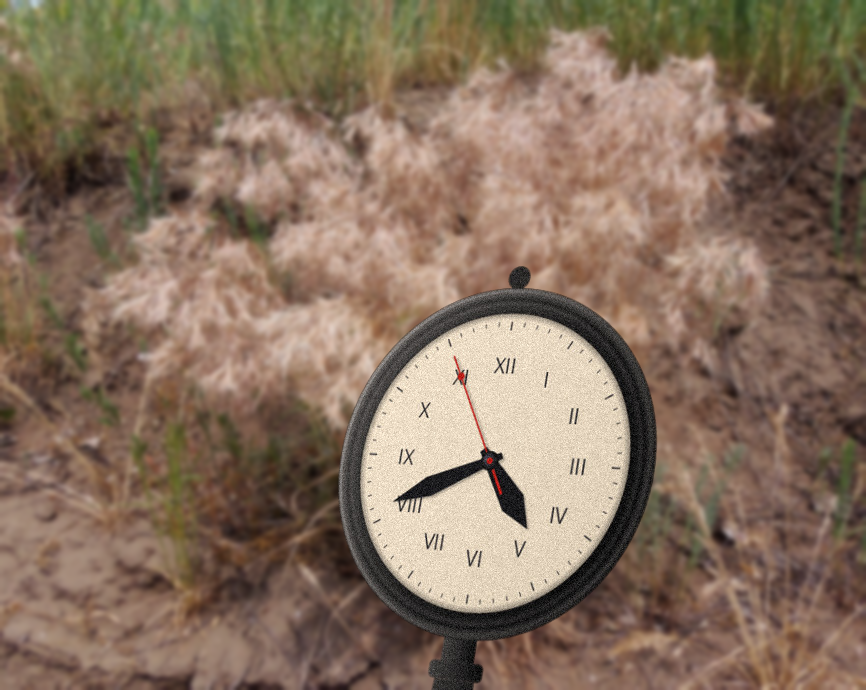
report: 4,40,55
